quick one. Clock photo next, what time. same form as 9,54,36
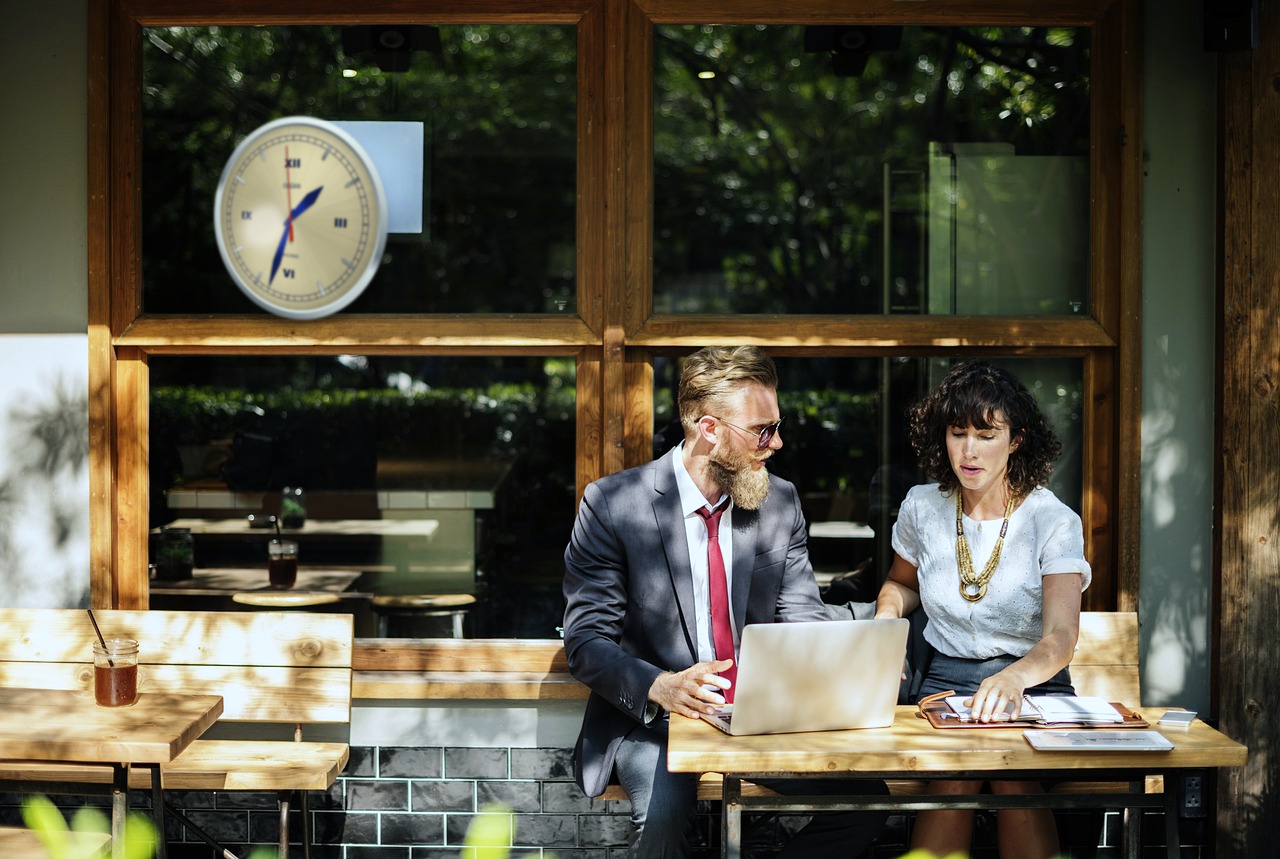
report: 1,32,59
